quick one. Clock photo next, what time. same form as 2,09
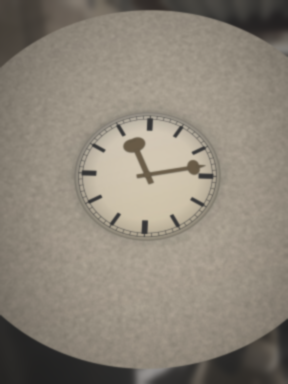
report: 11,13
